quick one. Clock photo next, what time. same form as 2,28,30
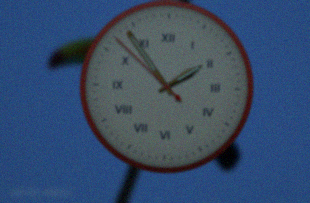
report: 1,53,52
